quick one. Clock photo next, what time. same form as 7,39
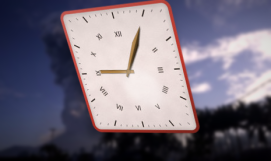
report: 9,05
